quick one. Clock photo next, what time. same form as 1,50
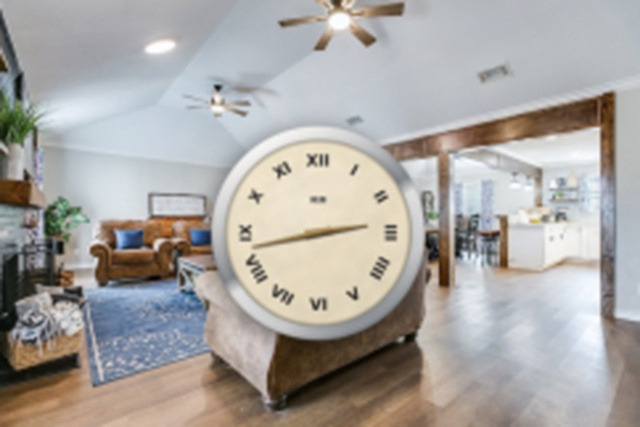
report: 2,43
